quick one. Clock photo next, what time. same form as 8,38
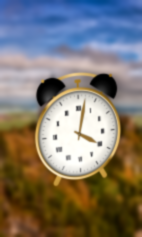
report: 4,02
